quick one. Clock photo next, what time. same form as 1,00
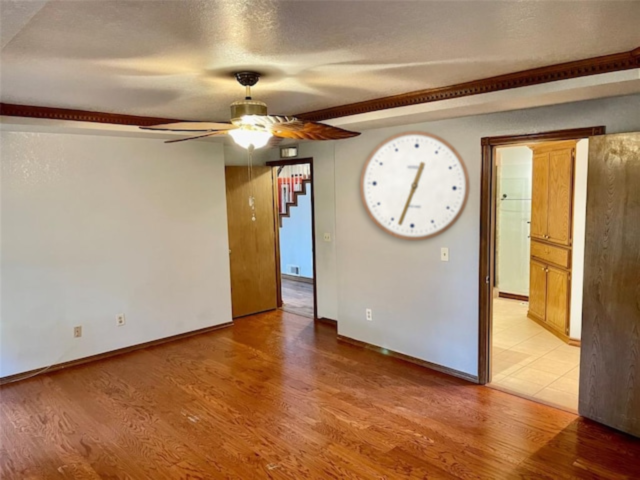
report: 12,33
